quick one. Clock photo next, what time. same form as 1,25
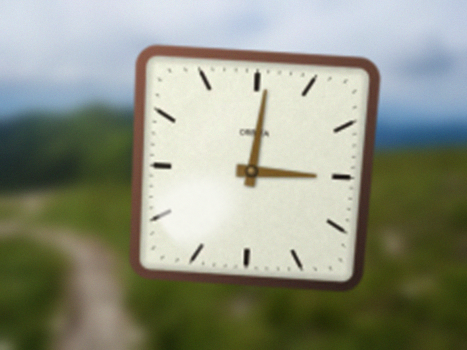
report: 3,01
